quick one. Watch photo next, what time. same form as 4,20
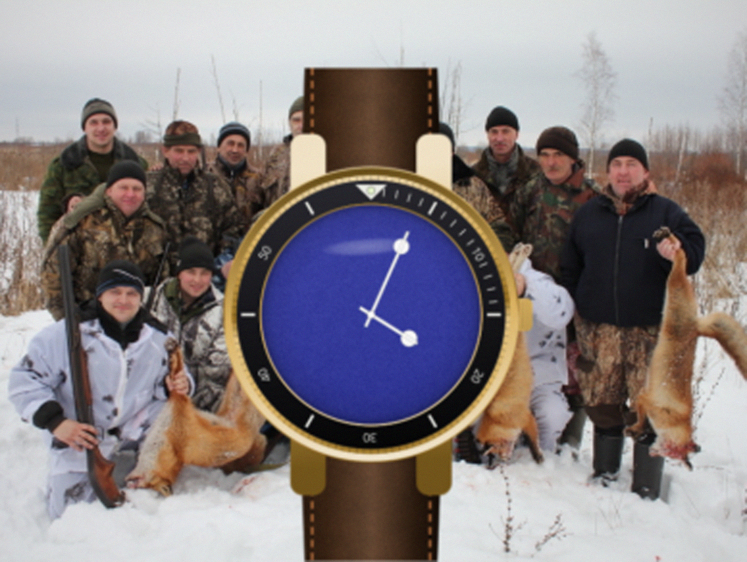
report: 4,04
